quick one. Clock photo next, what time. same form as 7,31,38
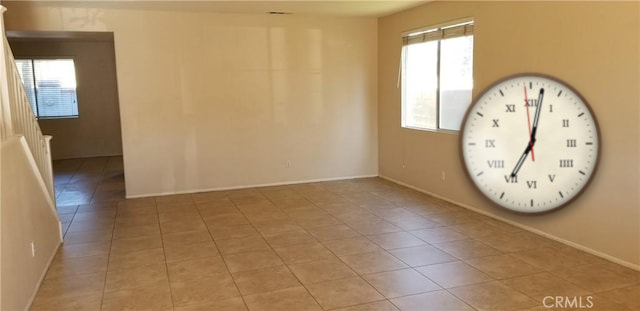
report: 7,01,59
